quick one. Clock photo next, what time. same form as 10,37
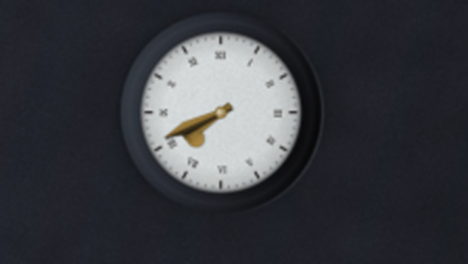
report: 7,41
